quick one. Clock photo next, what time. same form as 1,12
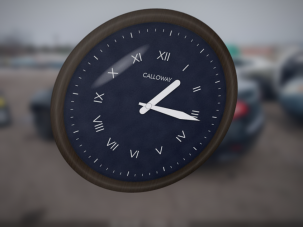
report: 1,16
